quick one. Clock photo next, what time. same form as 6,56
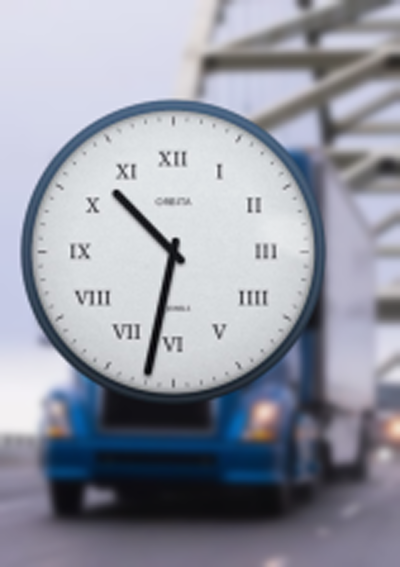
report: 10,32
